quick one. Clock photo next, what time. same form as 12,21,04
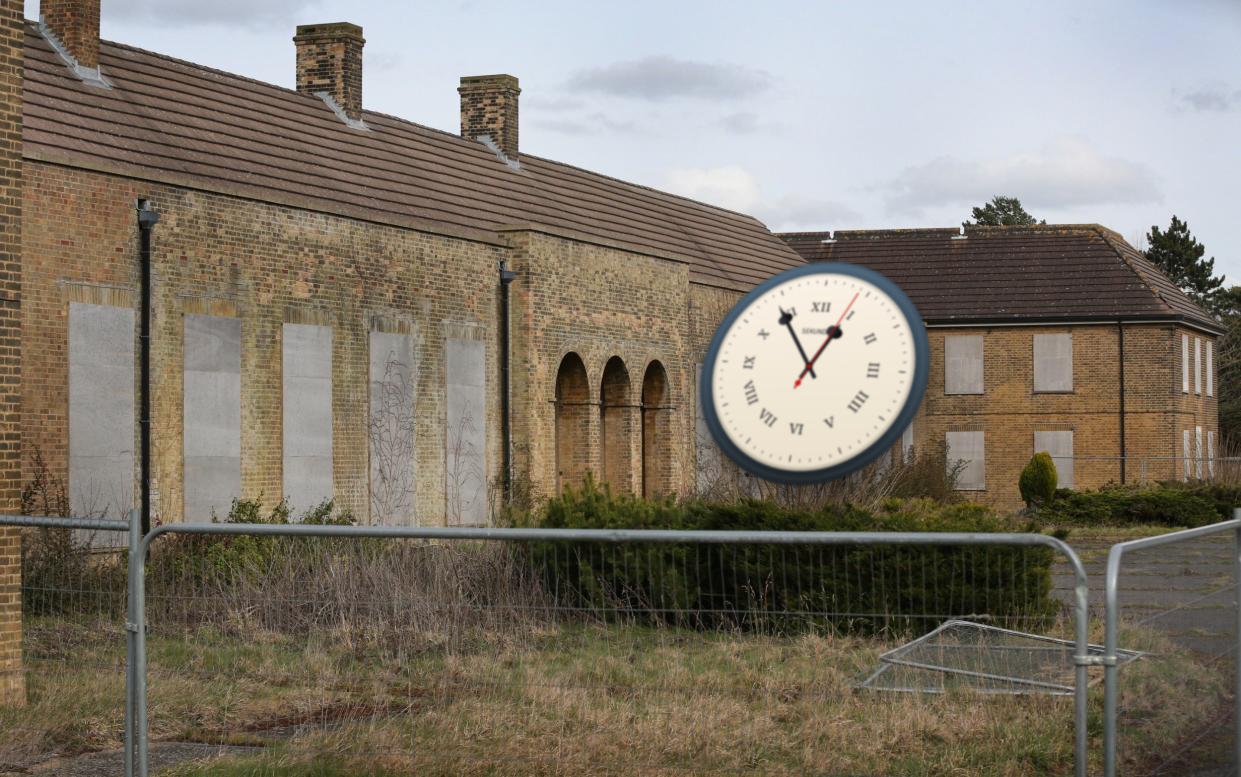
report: 12,54,04
